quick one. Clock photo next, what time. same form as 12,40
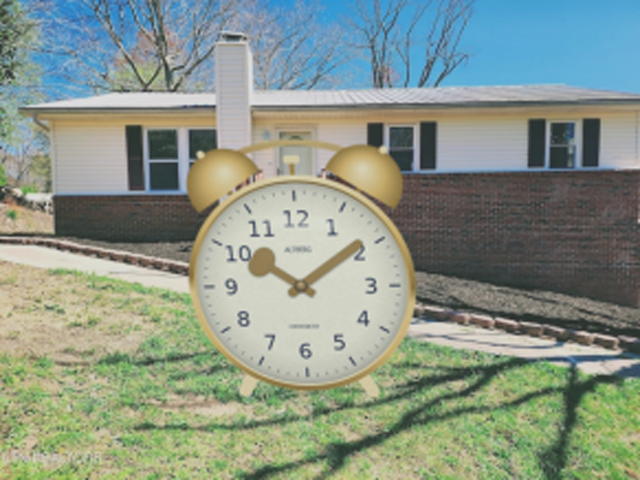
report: 10,09
